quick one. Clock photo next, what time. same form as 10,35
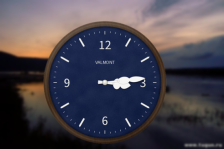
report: 3,14
